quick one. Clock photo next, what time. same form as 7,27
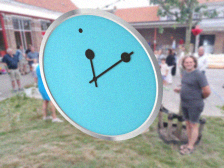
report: 12,11
